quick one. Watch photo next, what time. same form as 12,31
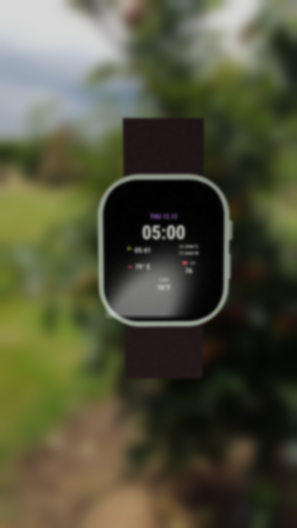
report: 5,00
